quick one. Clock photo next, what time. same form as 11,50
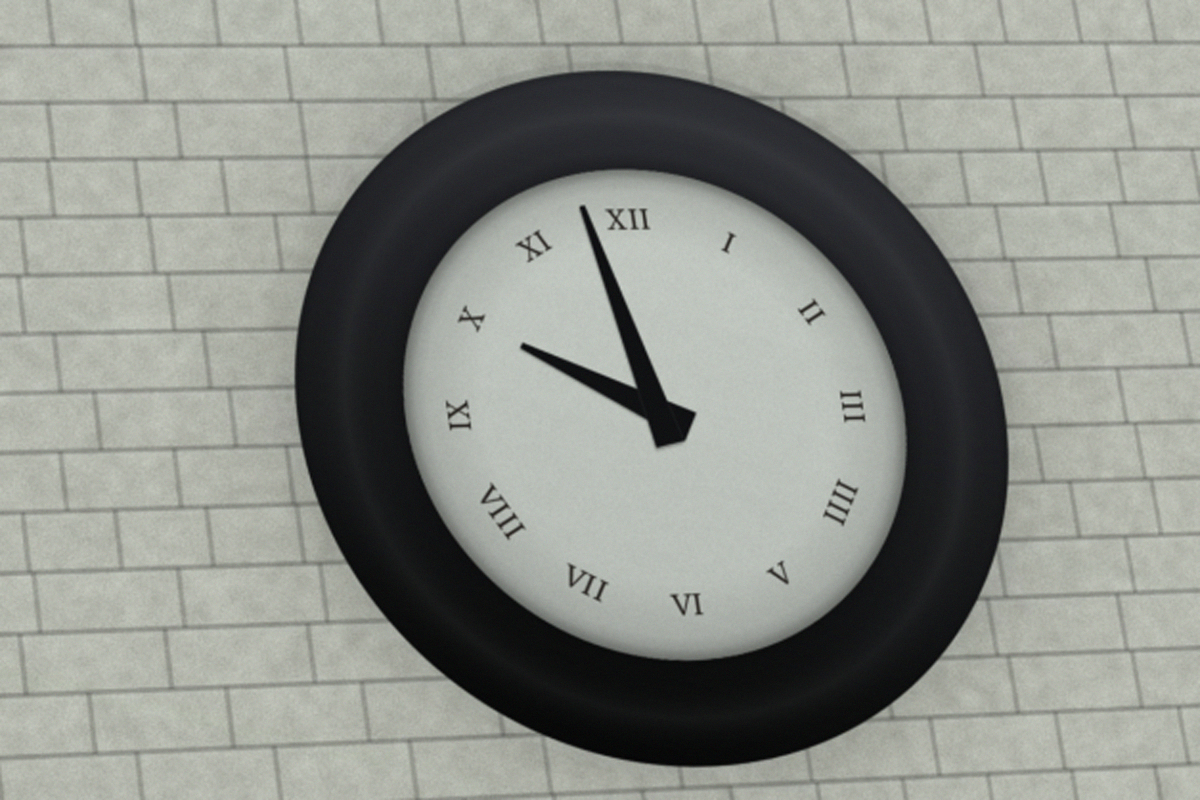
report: 9,58
